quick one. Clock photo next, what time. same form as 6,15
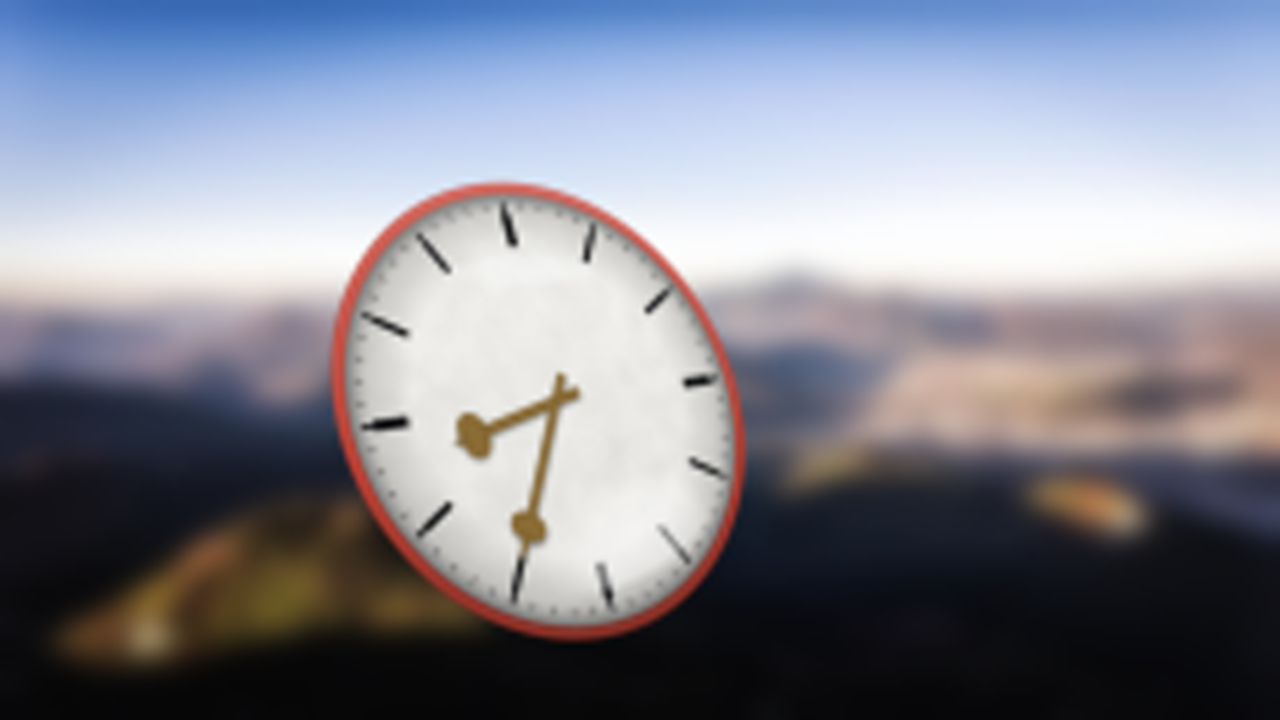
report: 8,35
